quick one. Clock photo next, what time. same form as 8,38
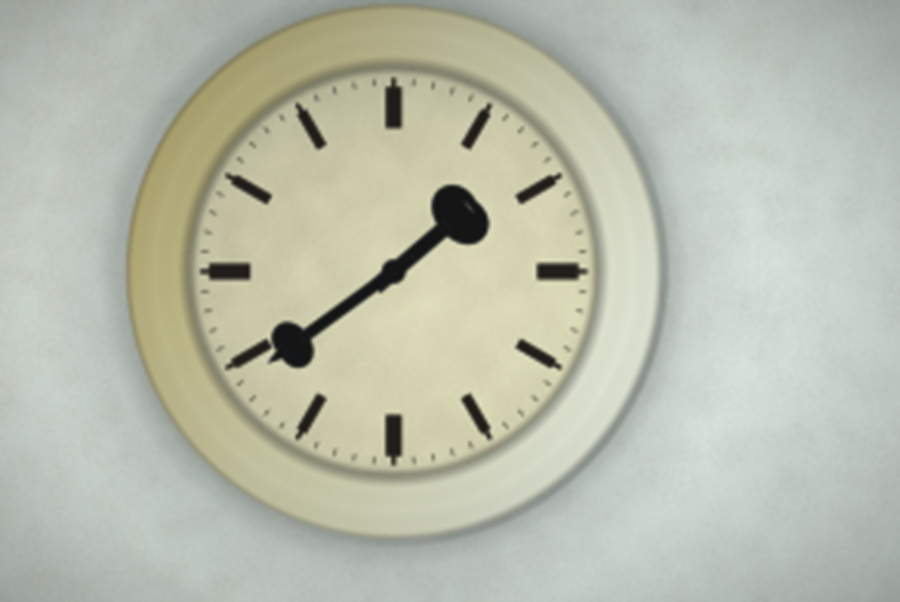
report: 1,39
